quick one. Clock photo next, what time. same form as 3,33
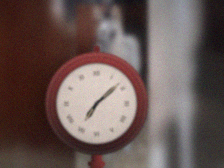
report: 7,08
